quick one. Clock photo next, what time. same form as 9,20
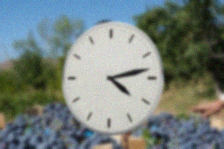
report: 4,13
